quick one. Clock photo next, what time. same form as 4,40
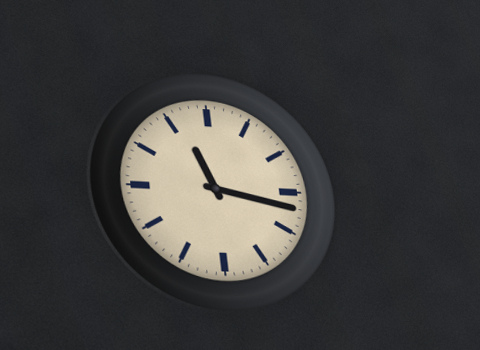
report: 11,17
